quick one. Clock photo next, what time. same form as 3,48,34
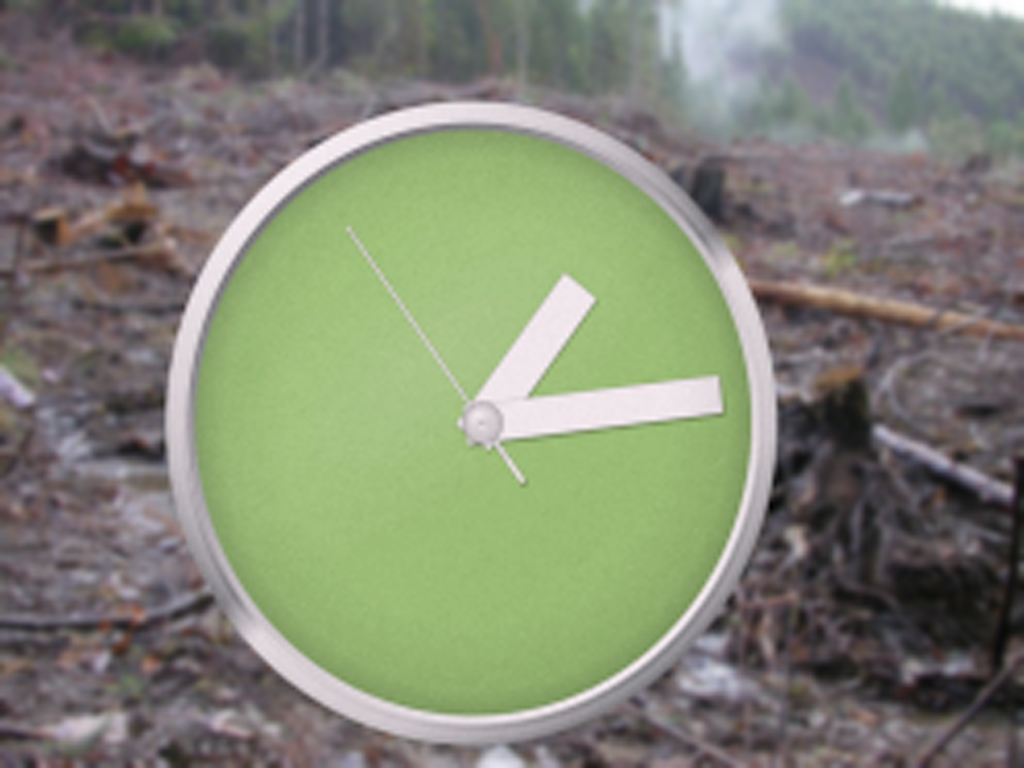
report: 1,13,54
